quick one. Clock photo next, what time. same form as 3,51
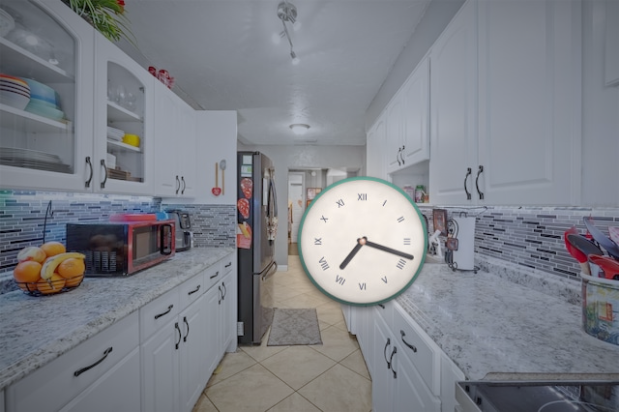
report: 7,18
